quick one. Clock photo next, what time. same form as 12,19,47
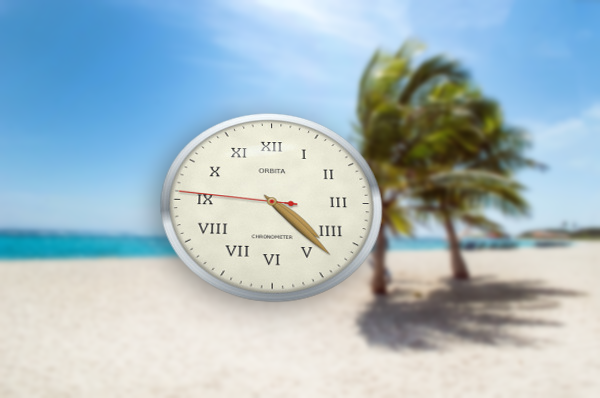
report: 4,22,46
